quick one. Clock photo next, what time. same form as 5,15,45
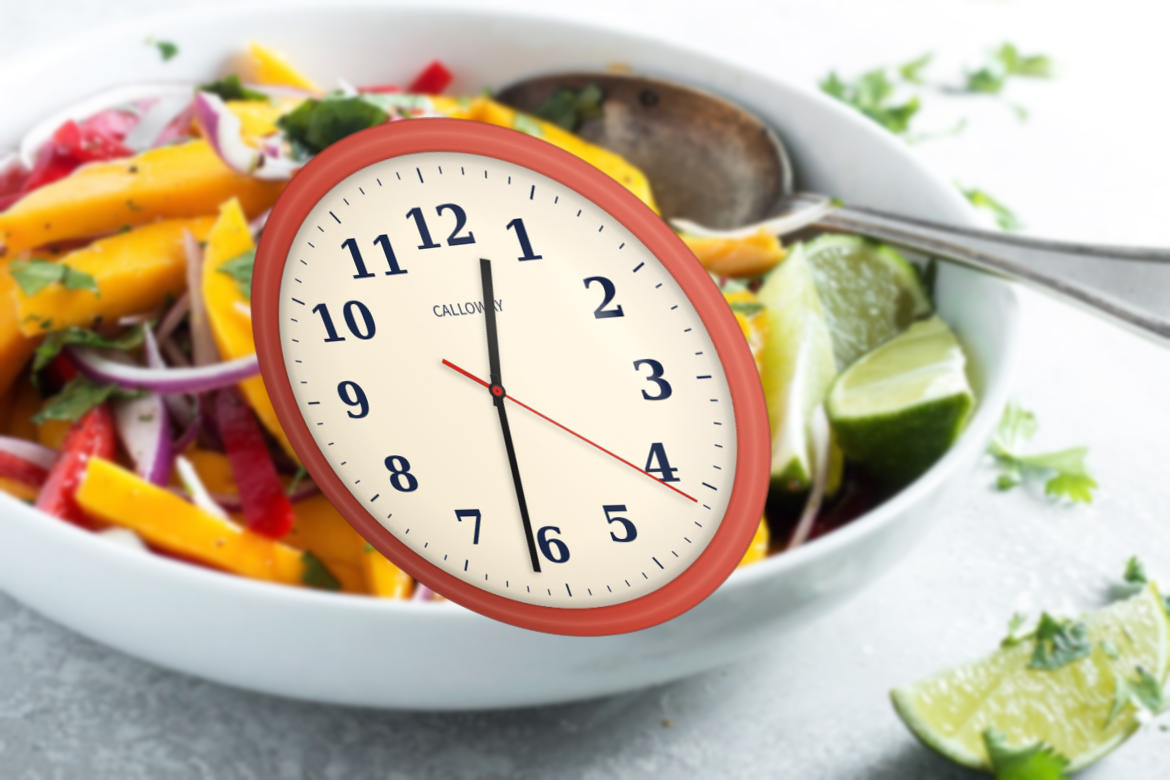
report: 12,31,21
